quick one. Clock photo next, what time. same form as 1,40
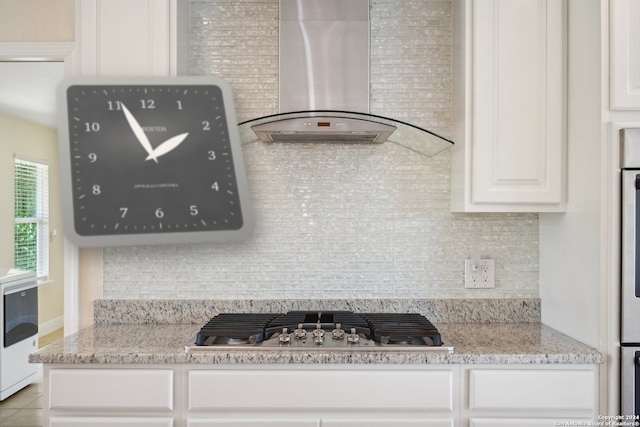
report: 1,56
